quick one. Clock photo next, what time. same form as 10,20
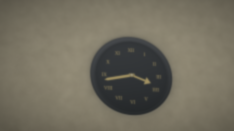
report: 3,43
